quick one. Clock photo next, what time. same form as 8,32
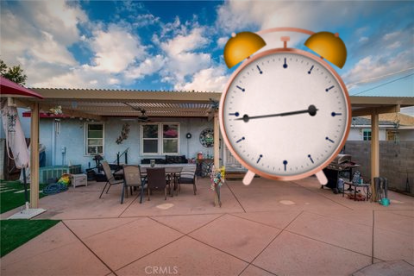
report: 2,44
